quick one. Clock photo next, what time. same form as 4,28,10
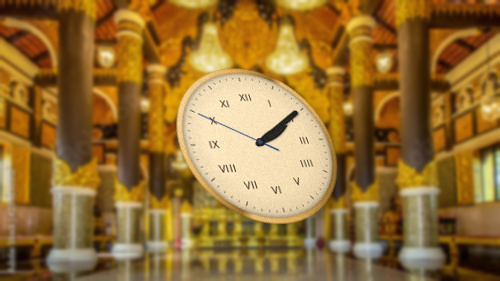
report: 2,09,50
